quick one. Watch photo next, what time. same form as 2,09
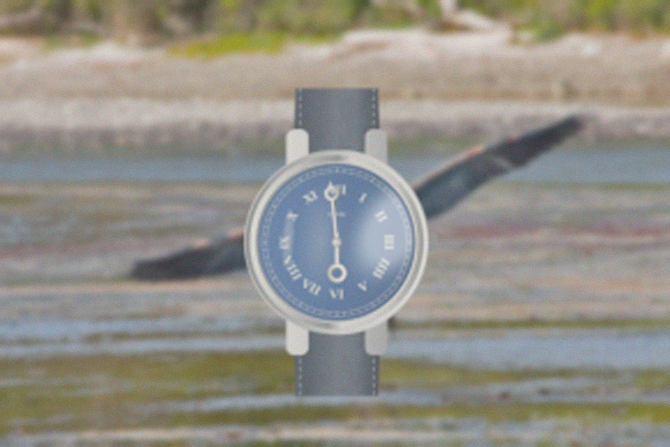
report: 5,59
